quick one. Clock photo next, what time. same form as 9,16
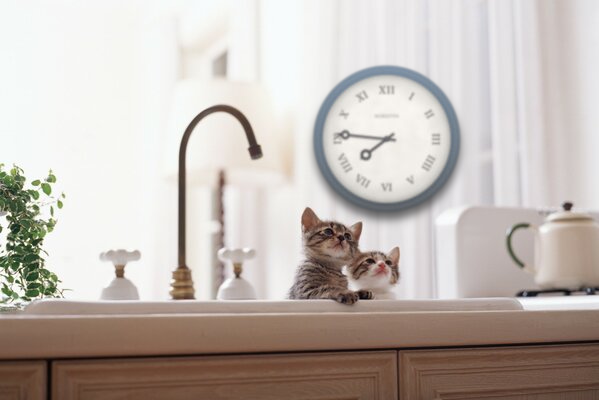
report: 7,46
